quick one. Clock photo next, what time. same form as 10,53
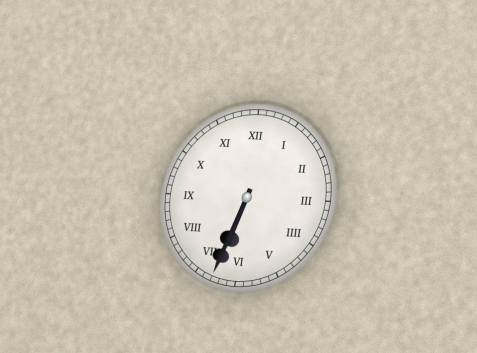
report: 6,33
